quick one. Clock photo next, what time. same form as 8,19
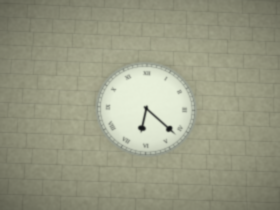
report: 6,22
